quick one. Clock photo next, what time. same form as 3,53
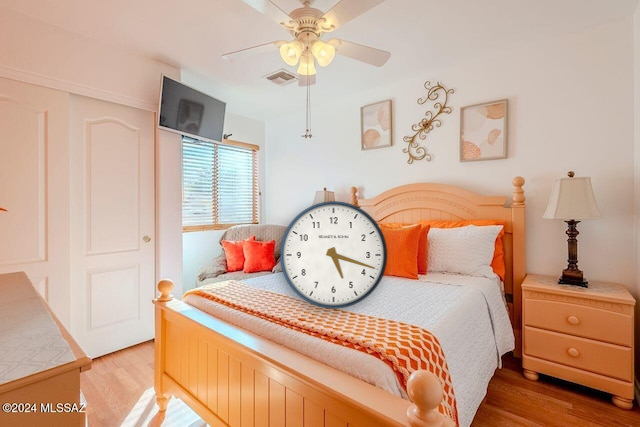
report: 5,18
